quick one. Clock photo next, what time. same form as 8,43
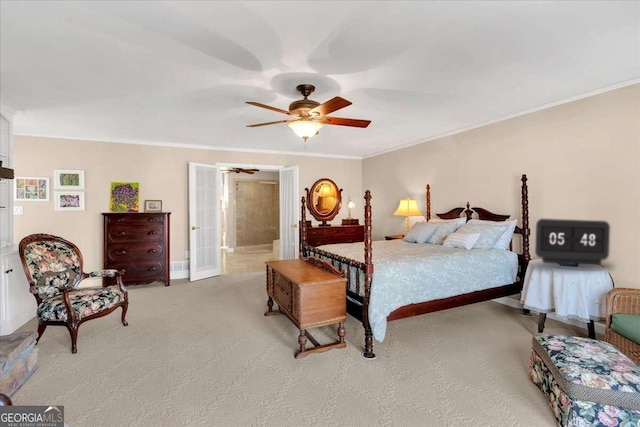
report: 5,48
